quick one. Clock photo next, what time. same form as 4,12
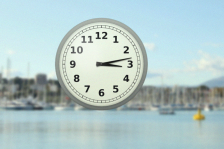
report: 3,13
